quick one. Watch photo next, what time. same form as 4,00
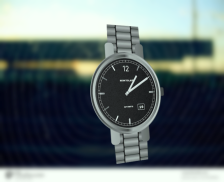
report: 1,10
